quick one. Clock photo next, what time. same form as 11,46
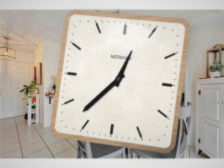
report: 12,37
